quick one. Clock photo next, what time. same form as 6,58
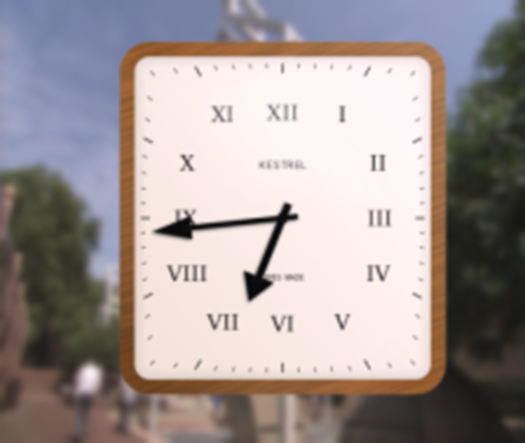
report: 6,44
